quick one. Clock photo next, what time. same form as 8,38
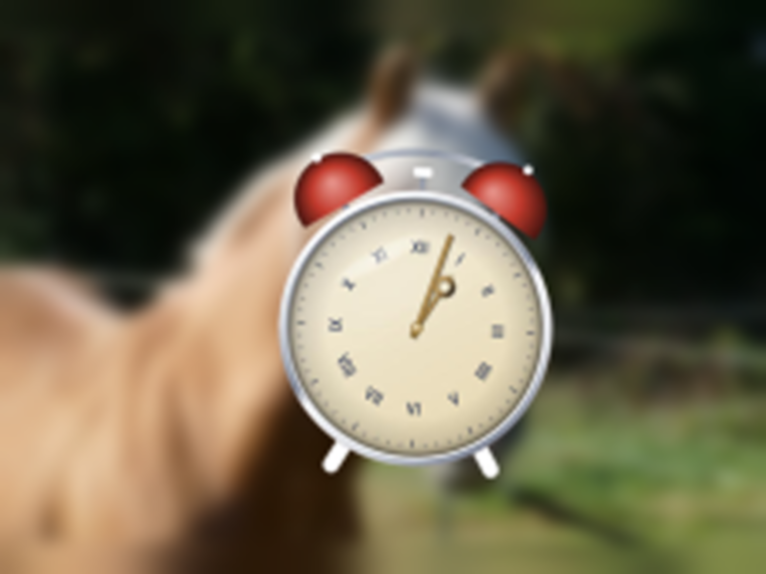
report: 1,03
